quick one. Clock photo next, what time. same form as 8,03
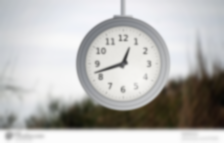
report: 12,42
